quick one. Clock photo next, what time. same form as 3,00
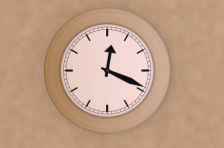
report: 12,19
